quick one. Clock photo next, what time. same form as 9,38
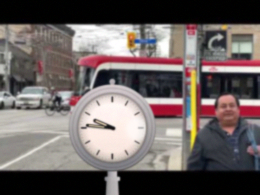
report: 9,46
